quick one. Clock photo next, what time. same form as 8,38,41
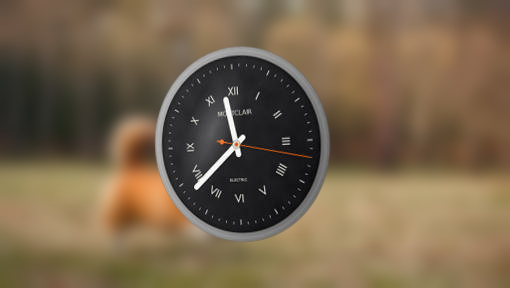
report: 11,38,17
